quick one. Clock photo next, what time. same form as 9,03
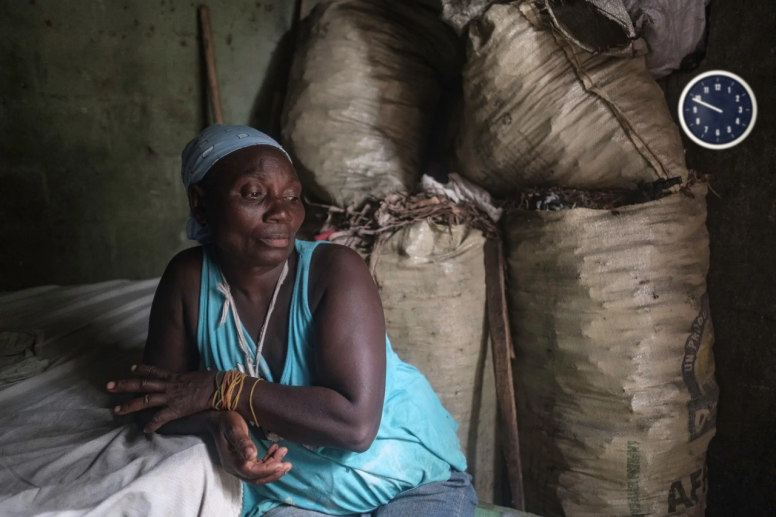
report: 9,49
